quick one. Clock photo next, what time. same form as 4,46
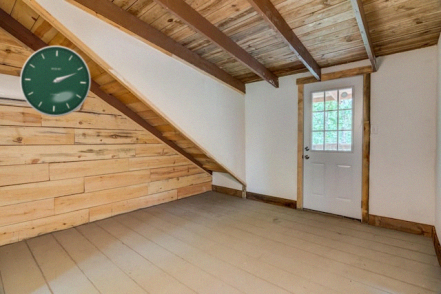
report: 2,11
